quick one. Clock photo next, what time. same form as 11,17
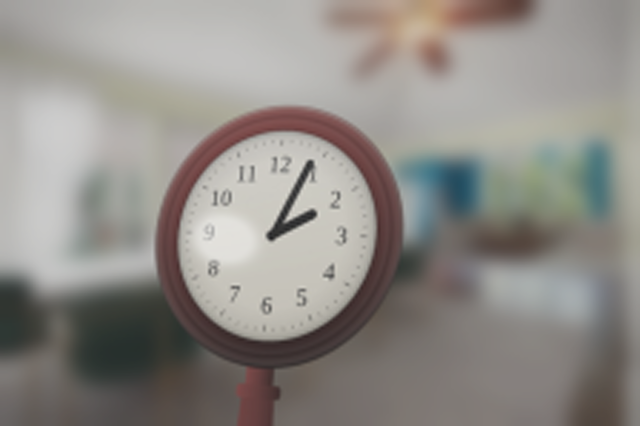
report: 2,04
